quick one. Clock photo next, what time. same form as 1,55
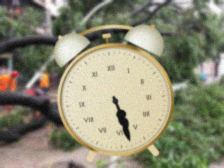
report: 5,28
